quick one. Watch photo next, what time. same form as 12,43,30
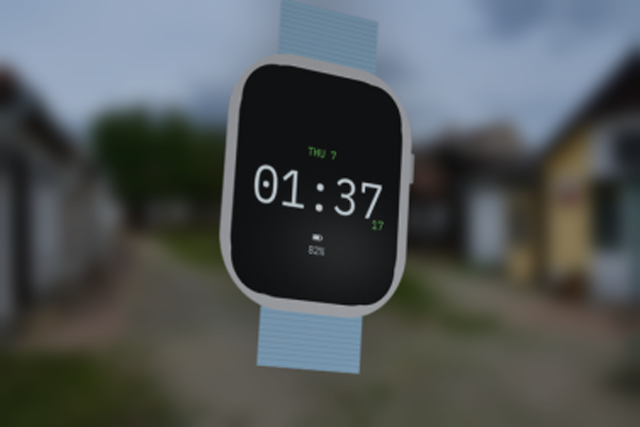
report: 1,37,17
